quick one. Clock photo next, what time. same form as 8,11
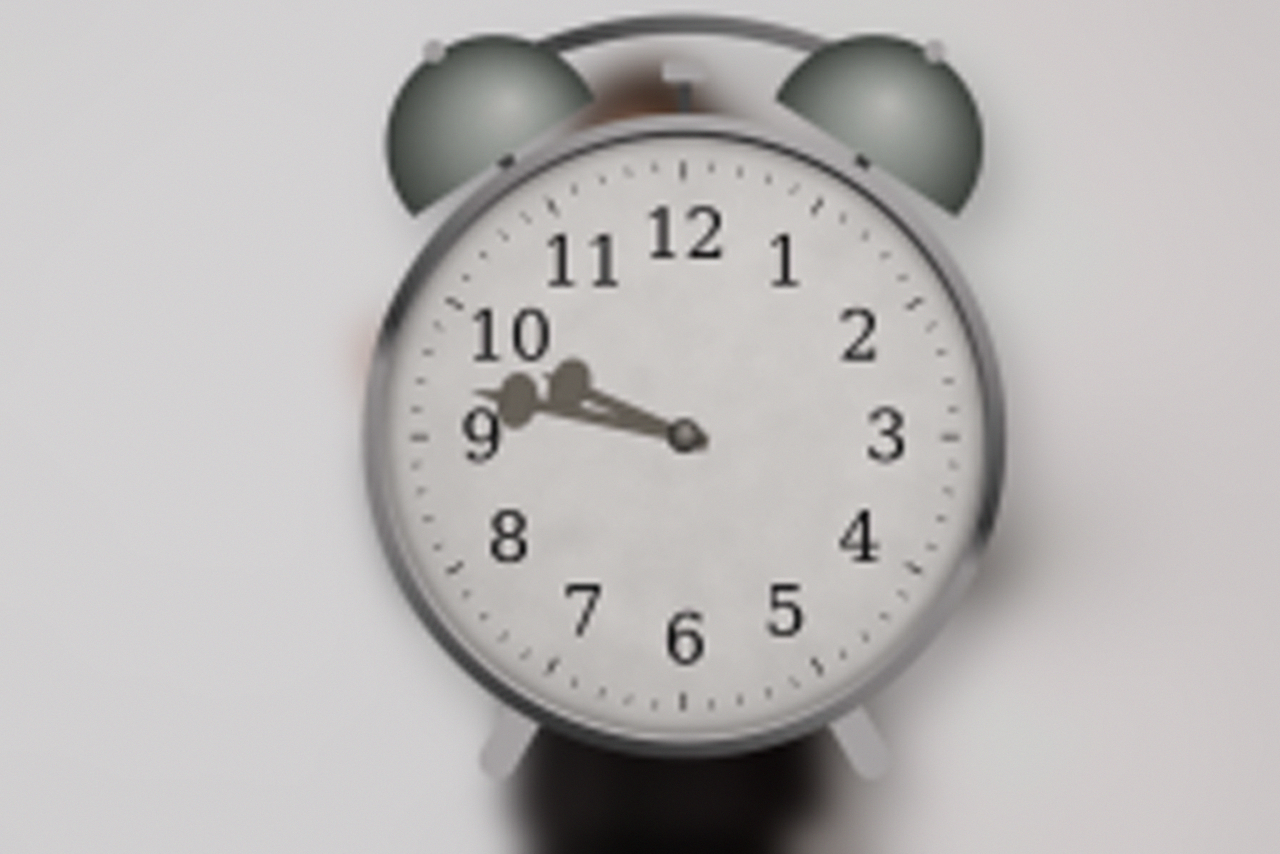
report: 9,47
